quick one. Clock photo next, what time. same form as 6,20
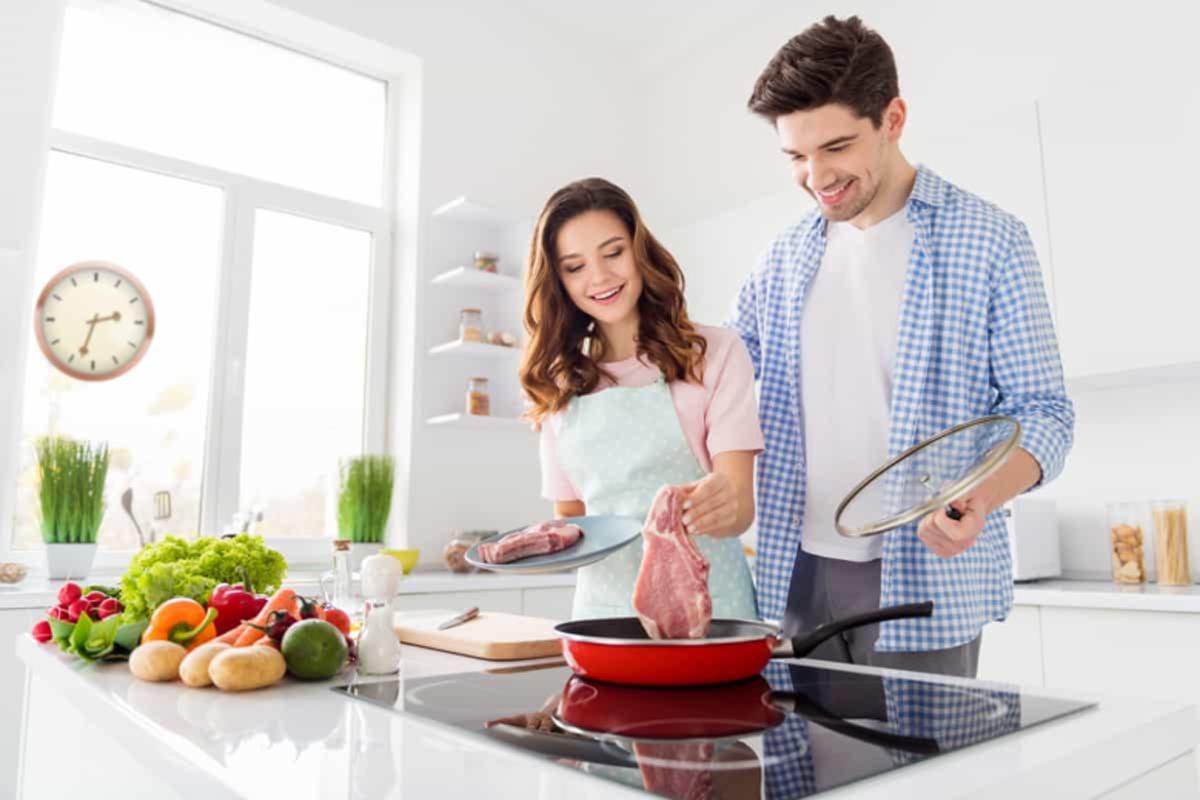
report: 2,33
